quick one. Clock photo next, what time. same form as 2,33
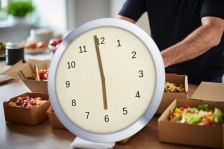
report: 5,59
